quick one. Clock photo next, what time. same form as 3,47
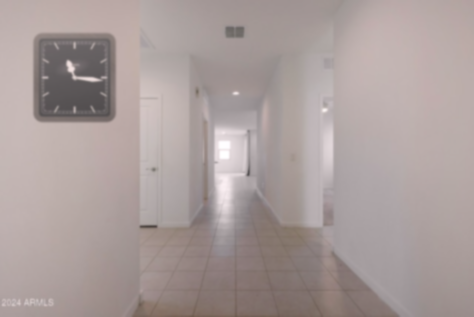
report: 11,16
